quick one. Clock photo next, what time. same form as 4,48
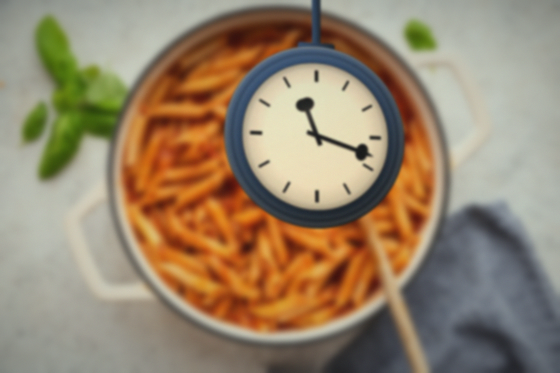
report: 11,18
